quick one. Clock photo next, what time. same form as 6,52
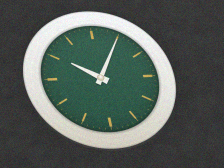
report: 10,05
